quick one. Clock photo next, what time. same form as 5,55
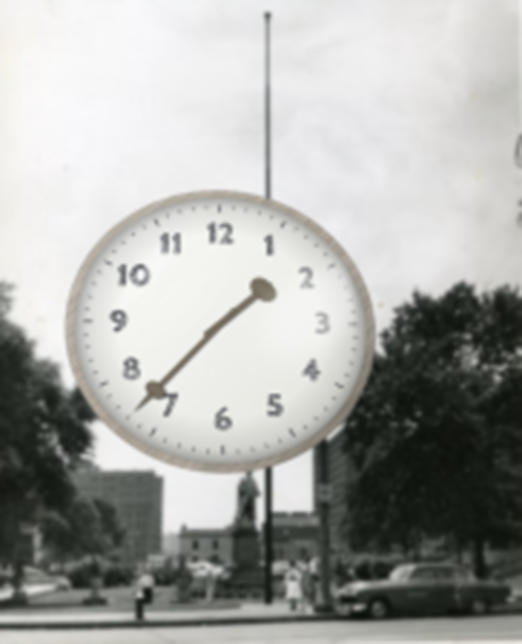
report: 1,37
